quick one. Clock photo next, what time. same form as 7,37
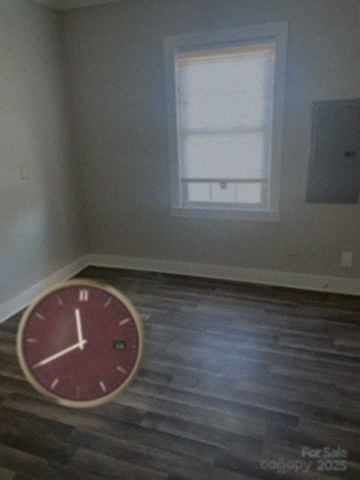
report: 11,40
